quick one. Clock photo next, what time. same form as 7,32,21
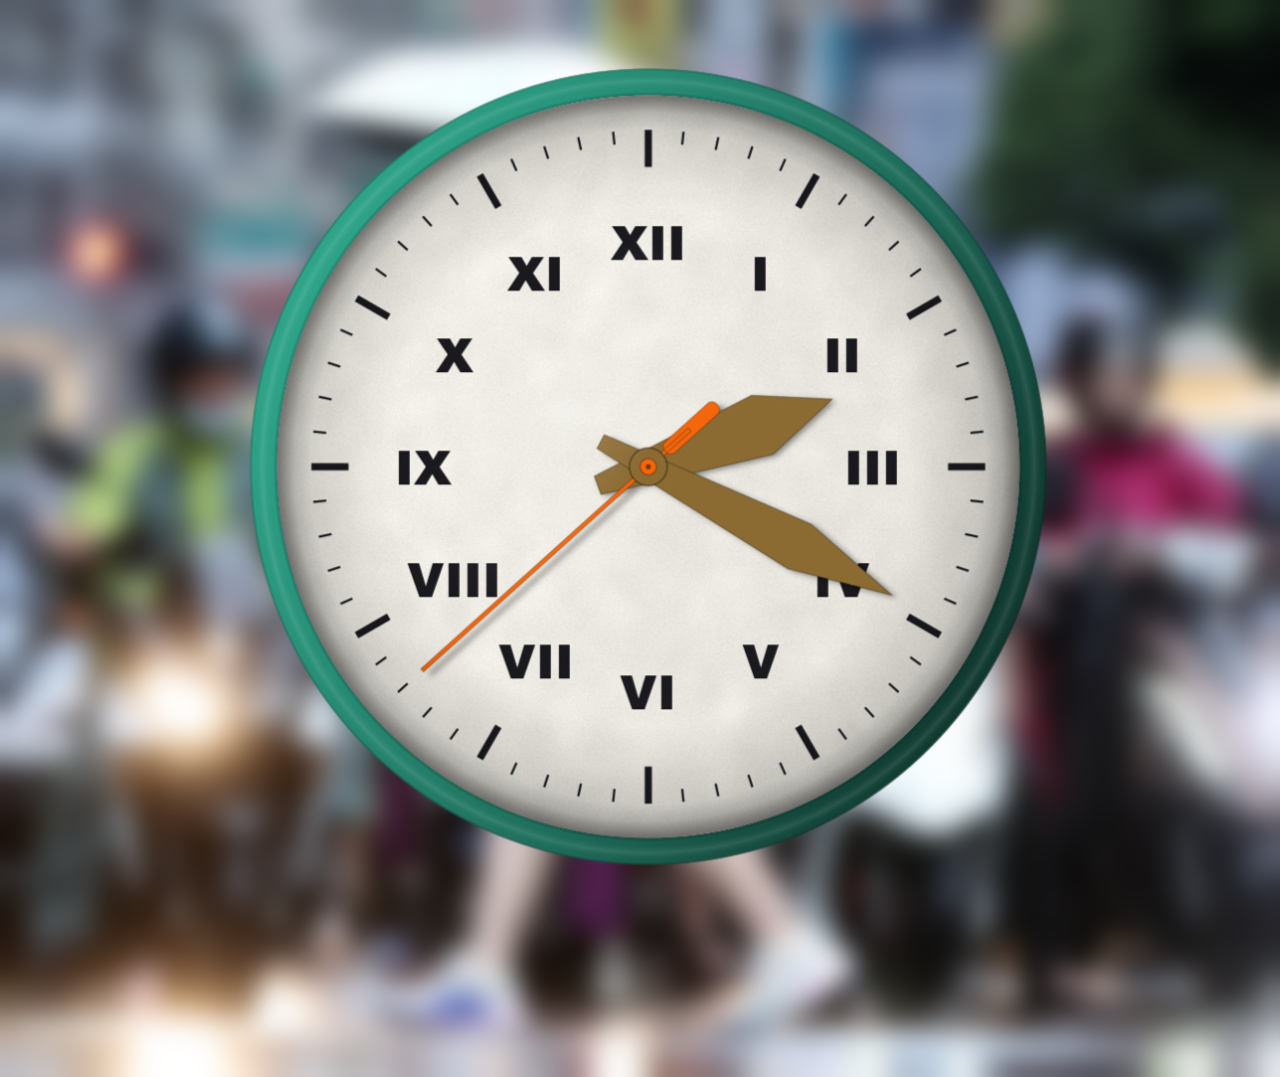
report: 2,19,38
